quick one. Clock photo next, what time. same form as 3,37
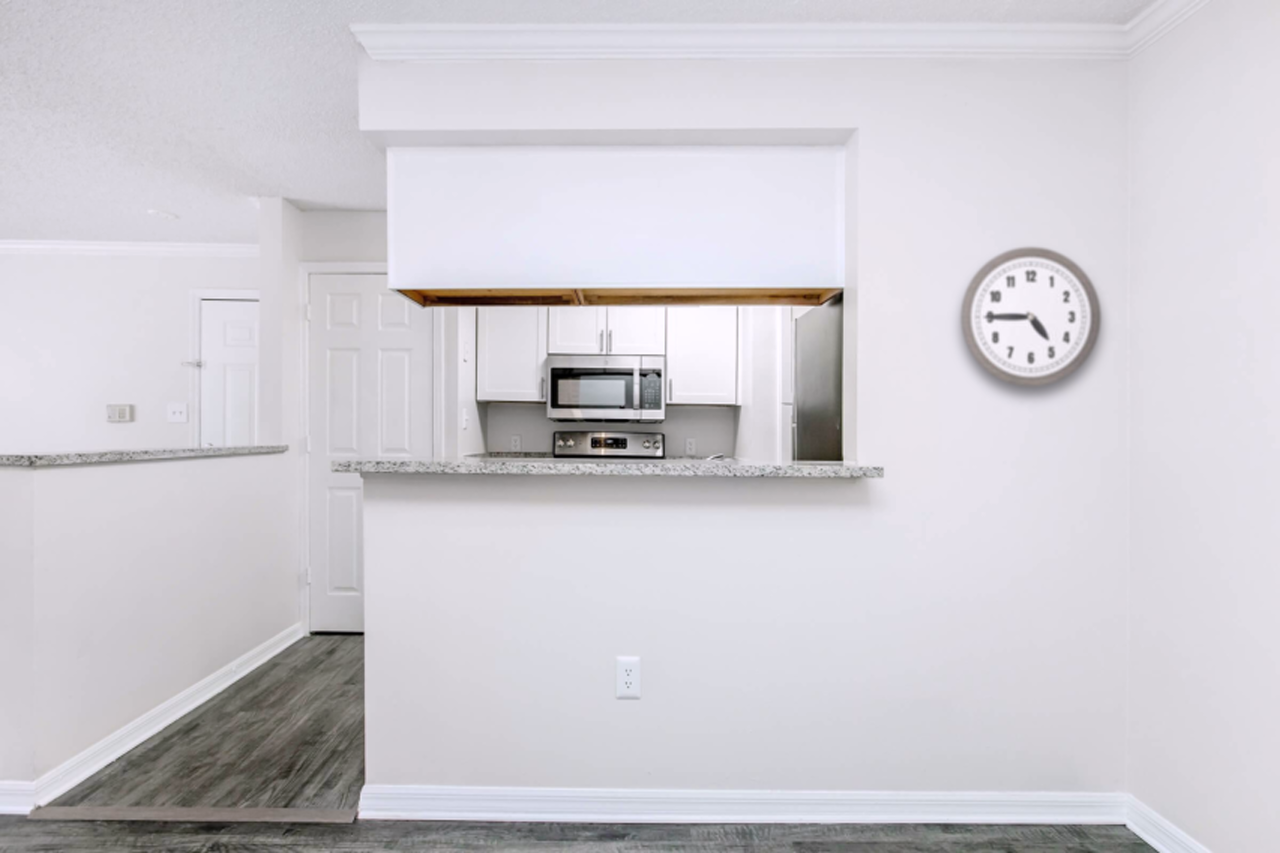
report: 4,45
